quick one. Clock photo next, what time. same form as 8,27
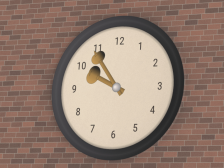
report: 9,54
